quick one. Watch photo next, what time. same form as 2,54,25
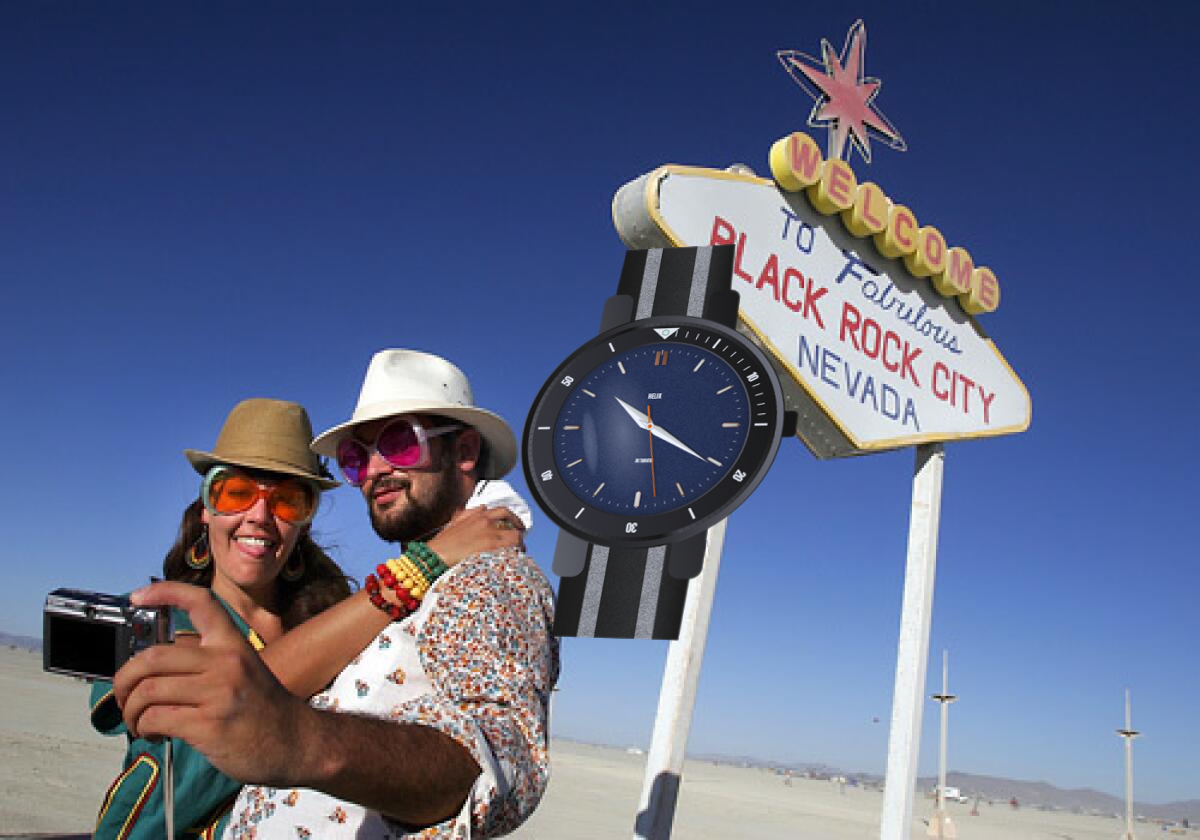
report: 10,20,28
